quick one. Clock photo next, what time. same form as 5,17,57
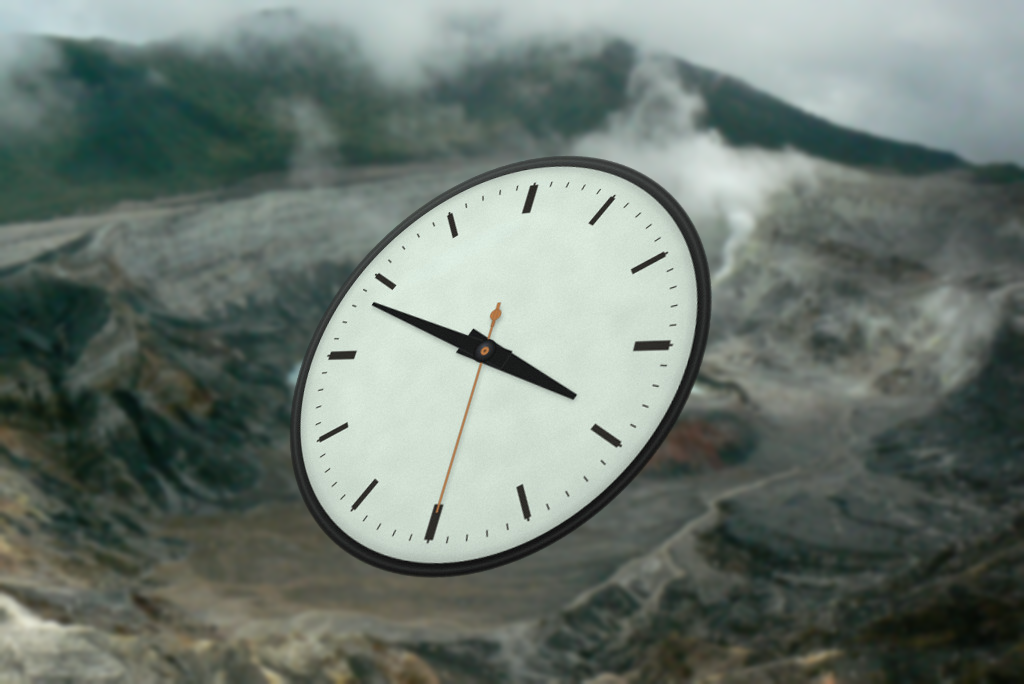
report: 3,48,30
